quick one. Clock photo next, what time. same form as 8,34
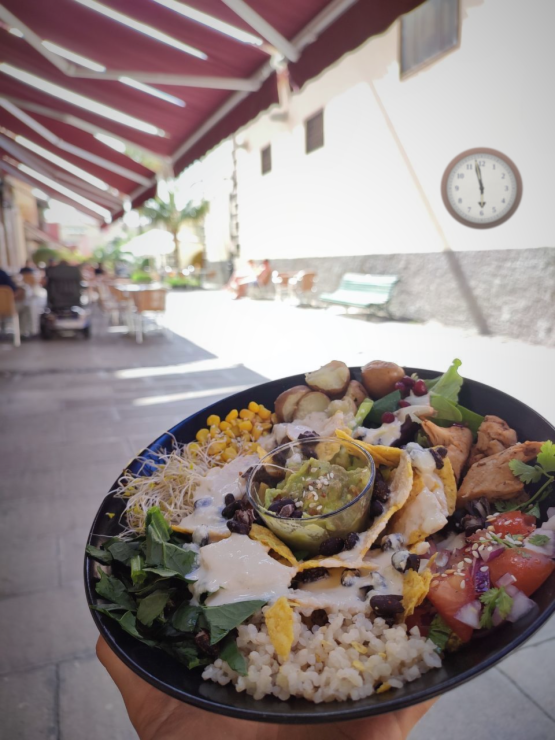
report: 5,58
